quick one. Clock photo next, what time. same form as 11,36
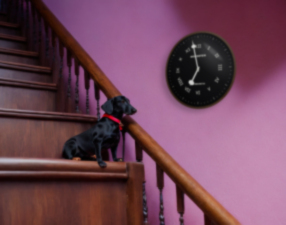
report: 6,58
